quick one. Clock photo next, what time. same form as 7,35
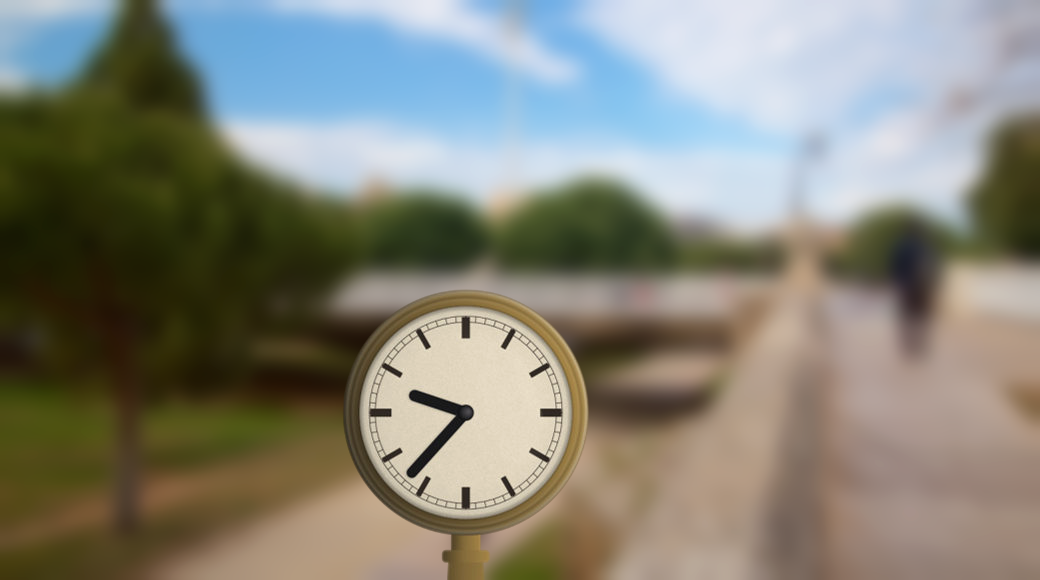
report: 9,37
